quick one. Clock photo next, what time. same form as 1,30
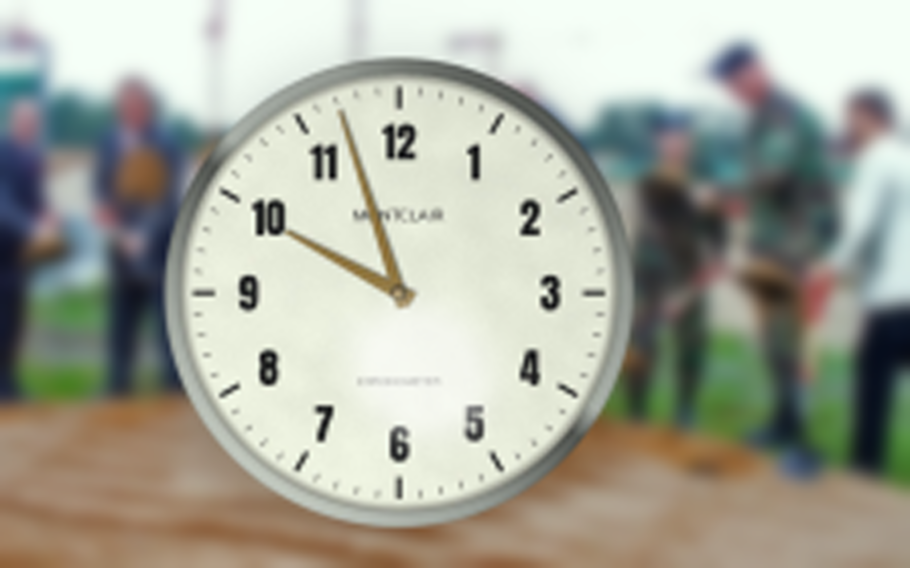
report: 9,57
